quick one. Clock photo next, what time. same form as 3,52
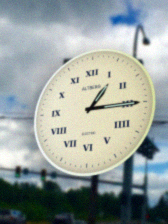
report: 1,15
